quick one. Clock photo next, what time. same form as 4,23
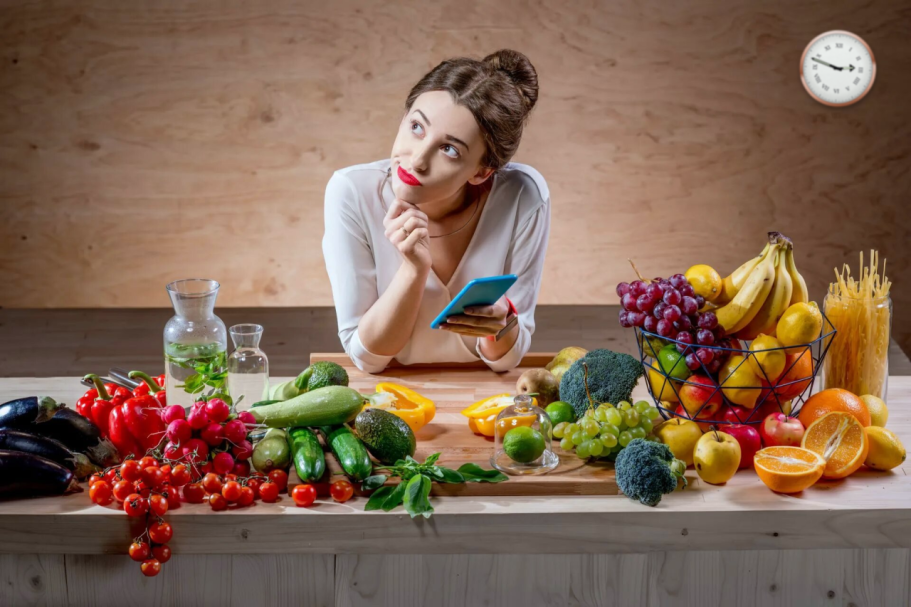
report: 2,48
